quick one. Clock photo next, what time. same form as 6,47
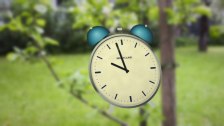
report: 9,58
